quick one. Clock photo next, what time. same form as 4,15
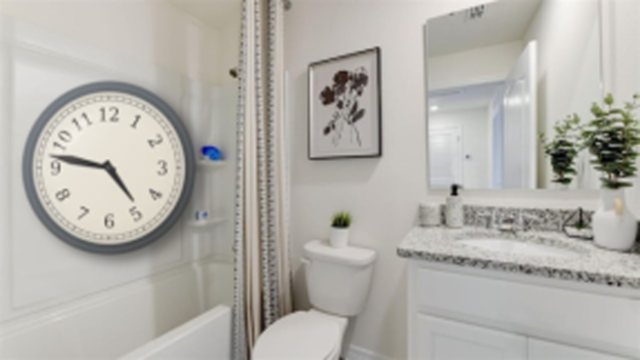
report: 4,47
